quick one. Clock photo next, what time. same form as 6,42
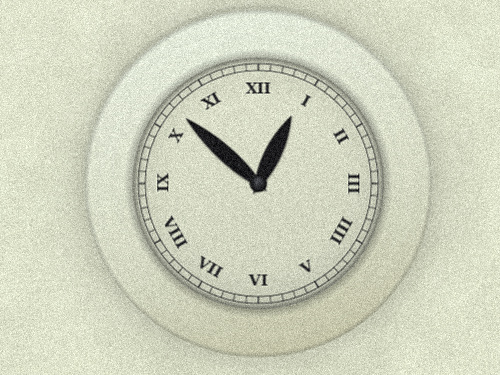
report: 12,52
